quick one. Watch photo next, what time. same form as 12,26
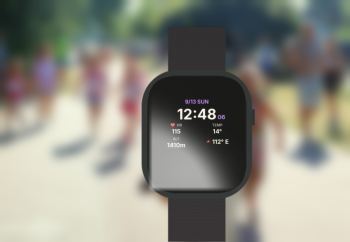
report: 12,48
